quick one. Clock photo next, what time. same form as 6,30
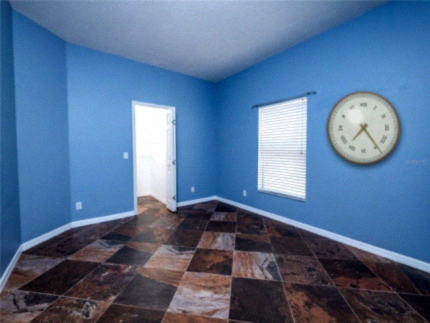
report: 7,24
